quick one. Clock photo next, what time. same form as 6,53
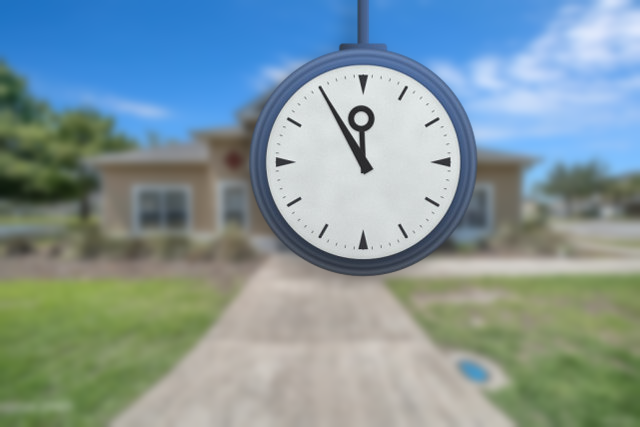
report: 11,55
